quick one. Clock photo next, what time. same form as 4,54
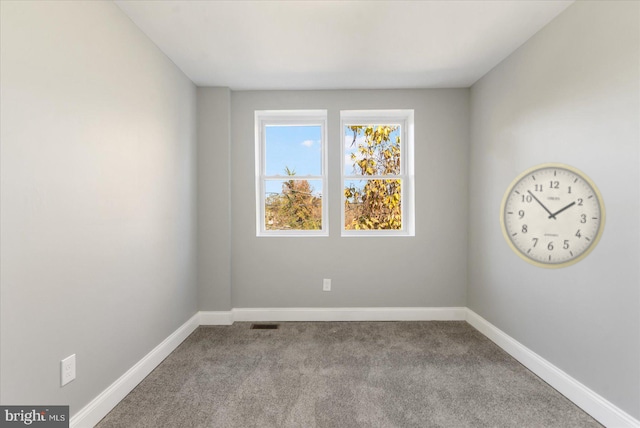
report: 1,52
